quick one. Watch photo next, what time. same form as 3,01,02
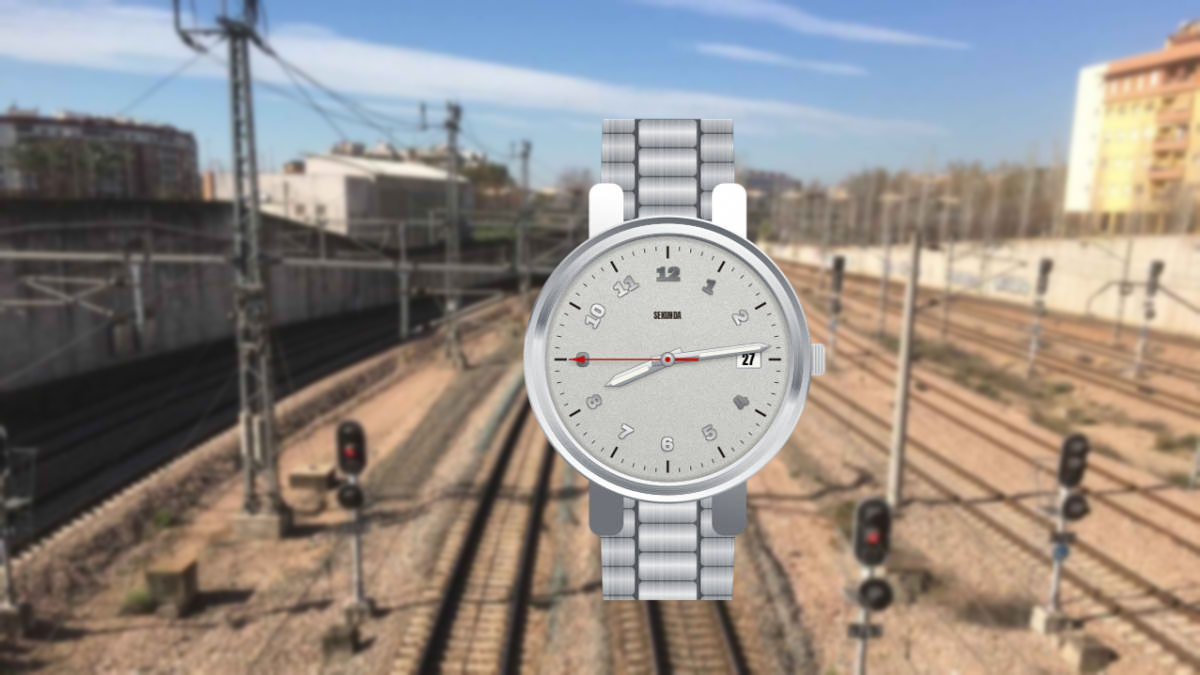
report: 8,13,45
